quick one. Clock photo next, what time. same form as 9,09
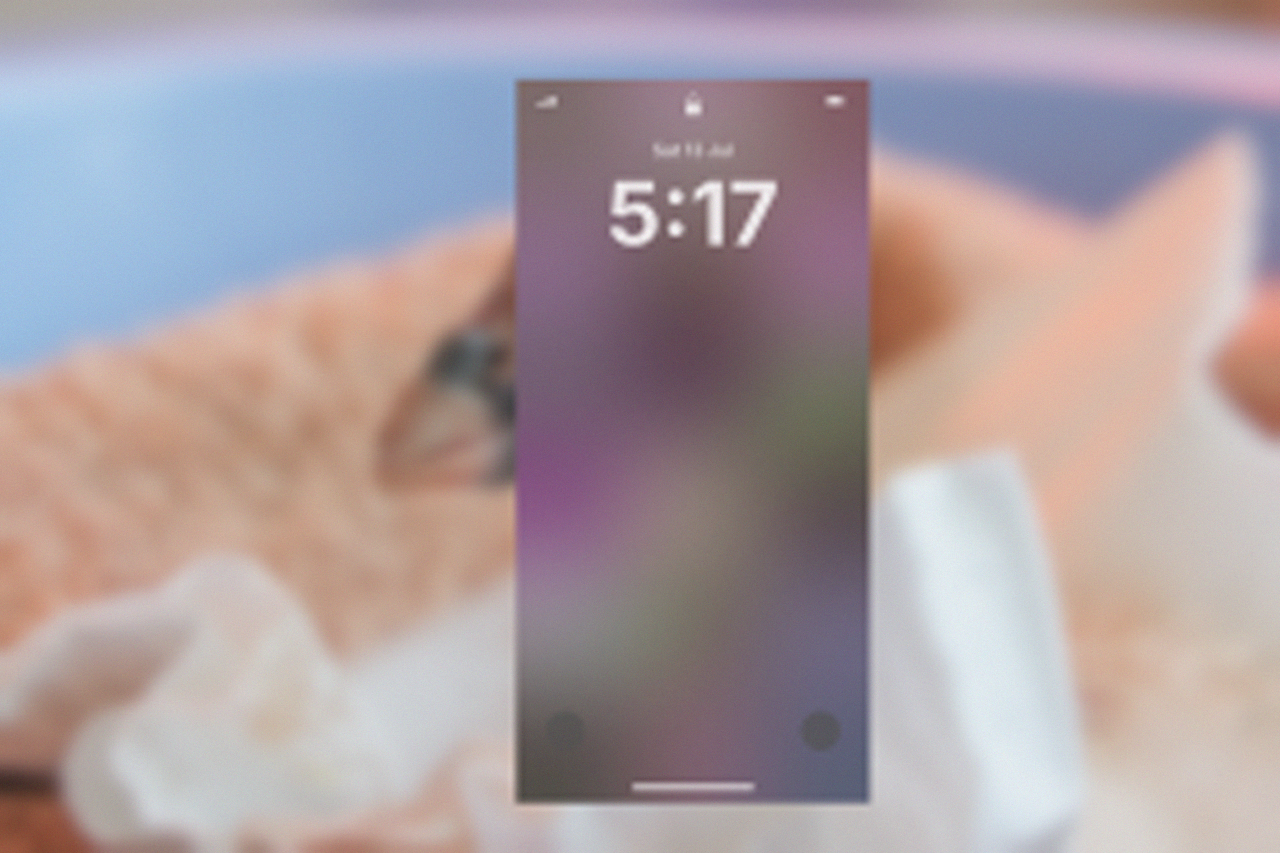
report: 5,17
